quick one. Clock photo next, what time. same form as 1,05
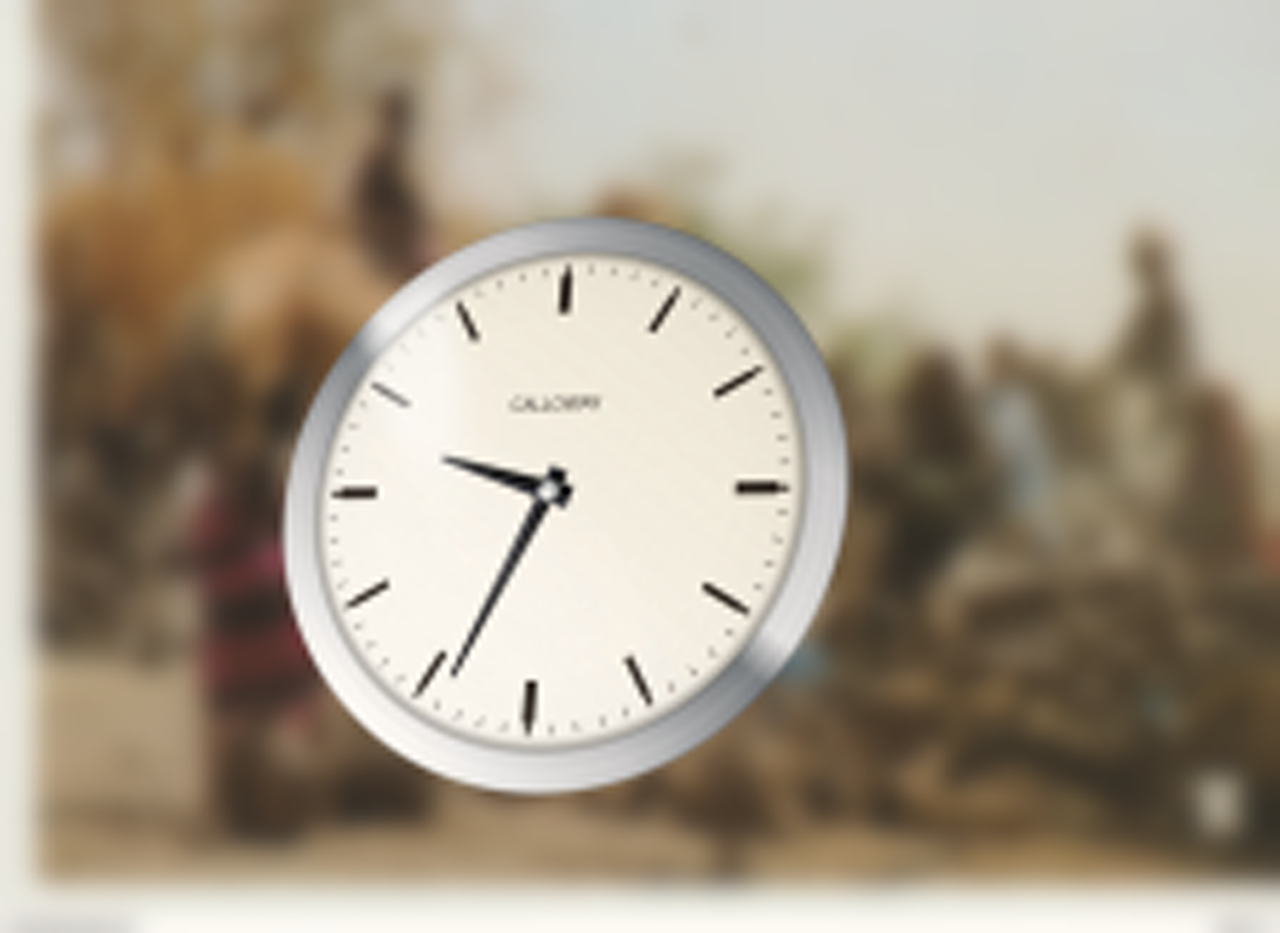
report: 9,34
